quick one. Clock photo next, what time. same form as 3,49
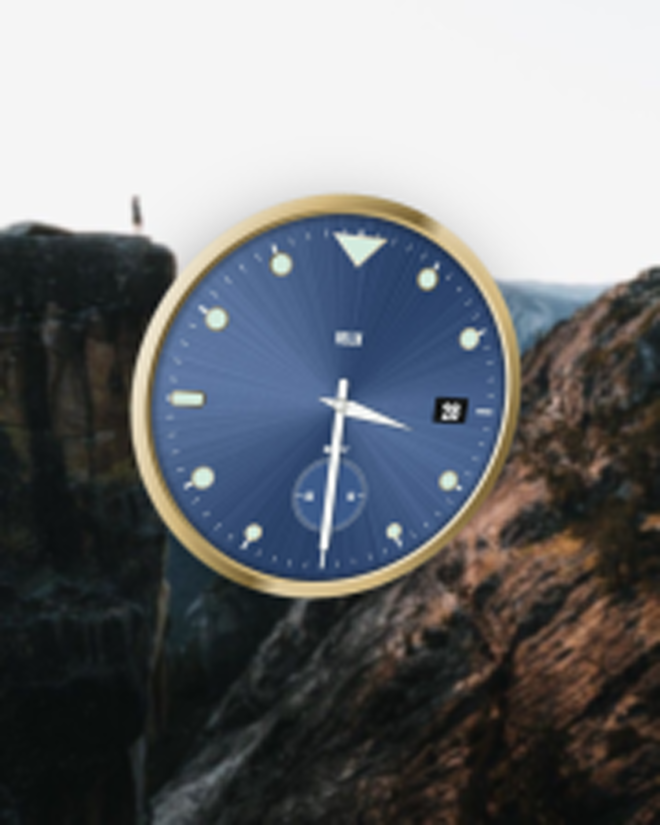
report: 3,30
